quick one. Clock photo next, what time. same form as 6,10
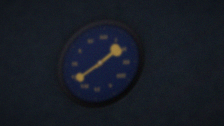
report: 1,39
